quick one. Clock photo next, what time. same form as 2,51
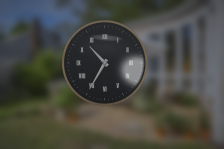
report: 10,35
